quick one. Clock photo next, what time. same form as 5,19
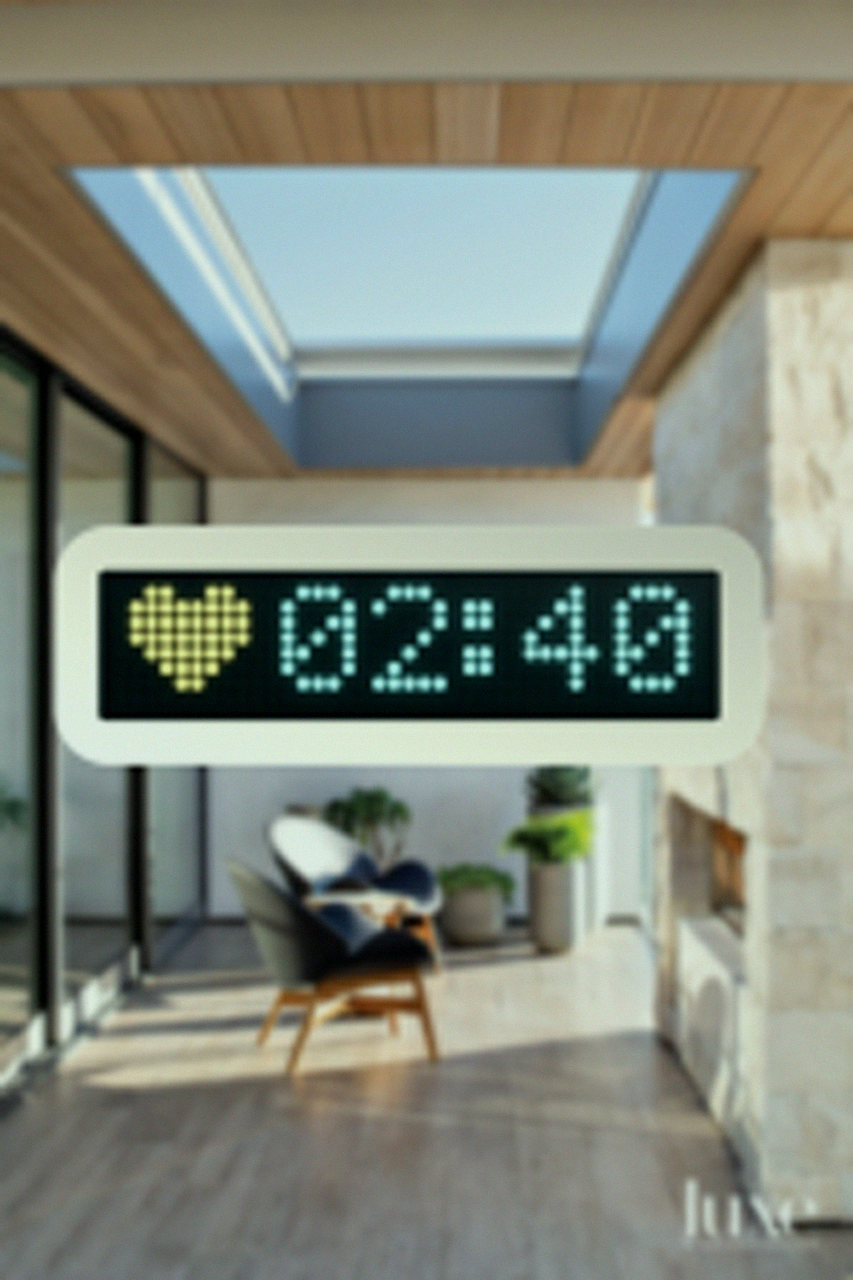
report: 2,40
